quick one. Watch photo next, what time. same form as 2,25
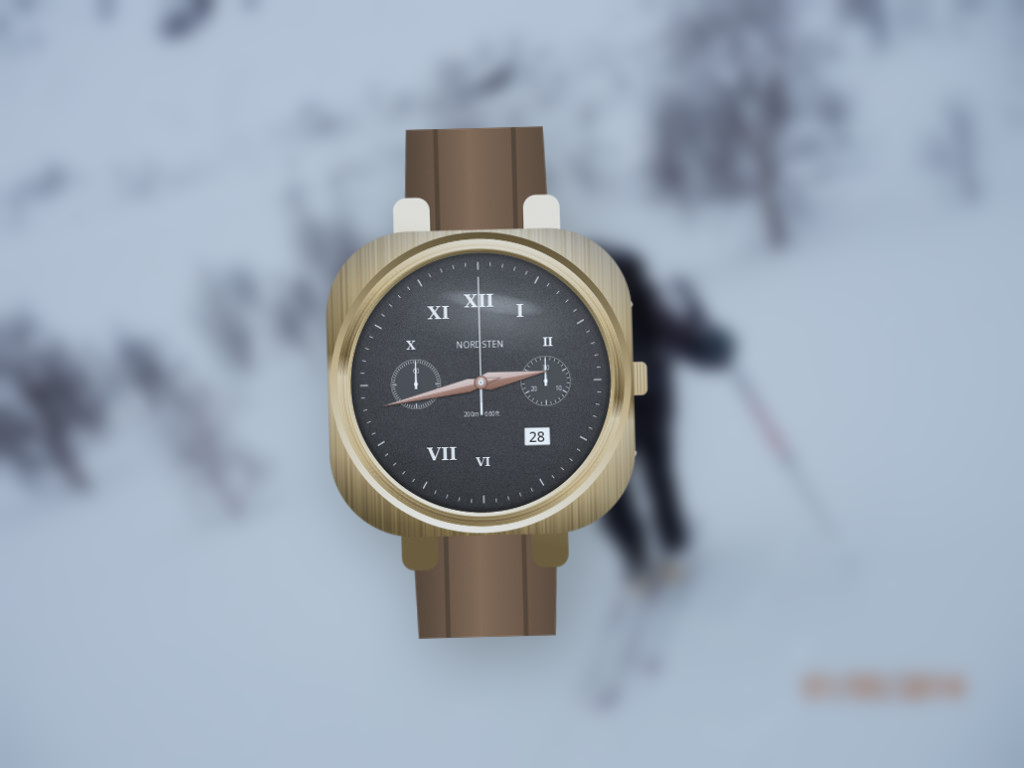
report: 2,43
